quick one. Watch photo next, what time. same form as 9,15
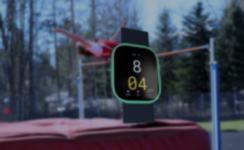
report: 8,04
